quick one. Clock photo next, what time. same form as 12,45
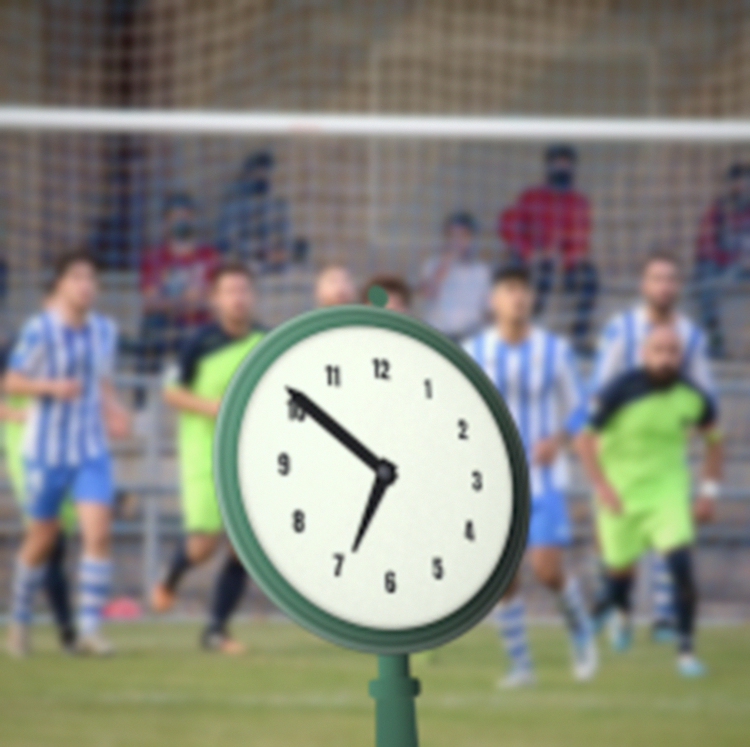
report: 6,51
